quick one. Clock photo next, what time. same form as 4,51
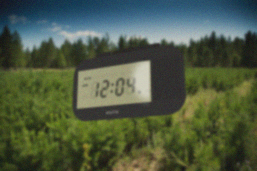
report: 12,04
